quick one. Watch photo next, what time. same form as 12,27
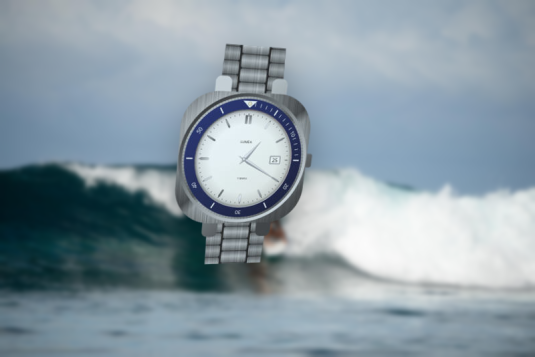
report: 1,20
